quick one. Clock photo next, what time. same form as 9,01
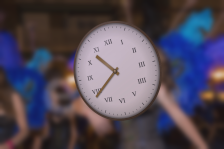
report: 10,39
